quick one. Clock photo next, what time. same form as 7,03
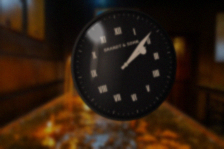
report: 2,09
